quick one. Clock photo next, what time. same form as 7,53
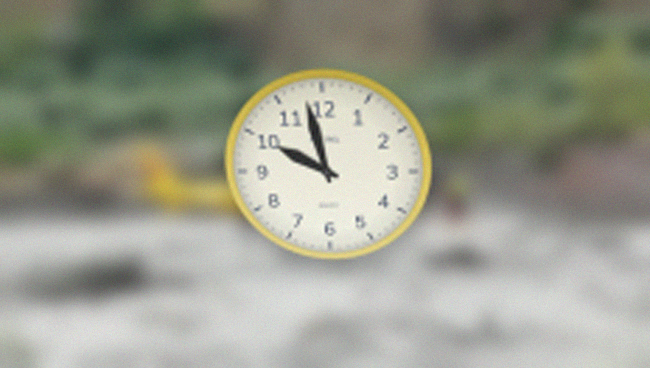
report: 9,58
